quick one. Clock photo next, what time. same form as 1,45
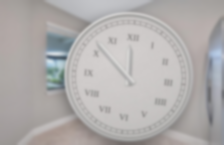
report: 11,52
